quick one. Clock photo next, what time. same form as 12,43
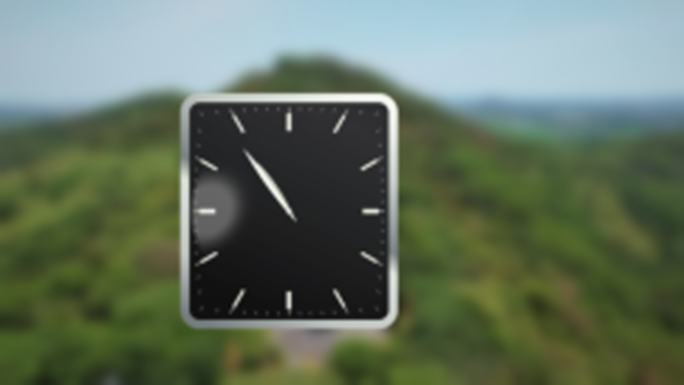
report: 10,54
